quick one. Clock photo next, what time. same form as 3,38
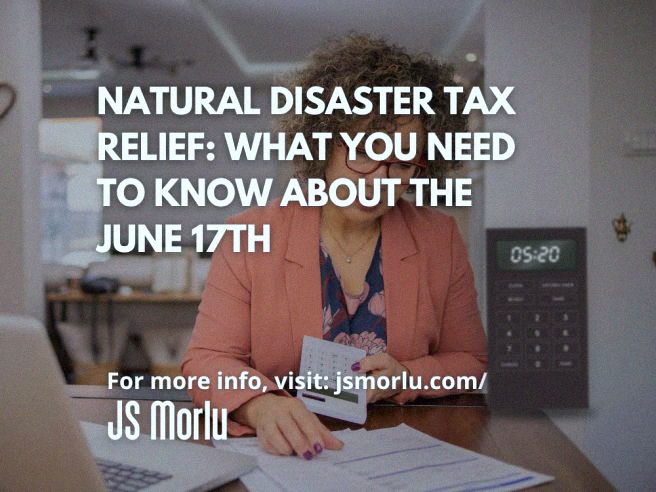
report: 5,20
